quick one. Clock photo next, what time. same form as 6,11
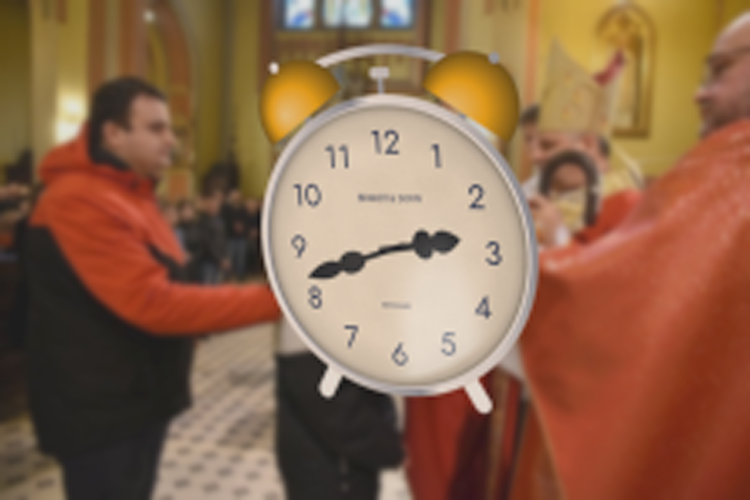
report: 2,42
